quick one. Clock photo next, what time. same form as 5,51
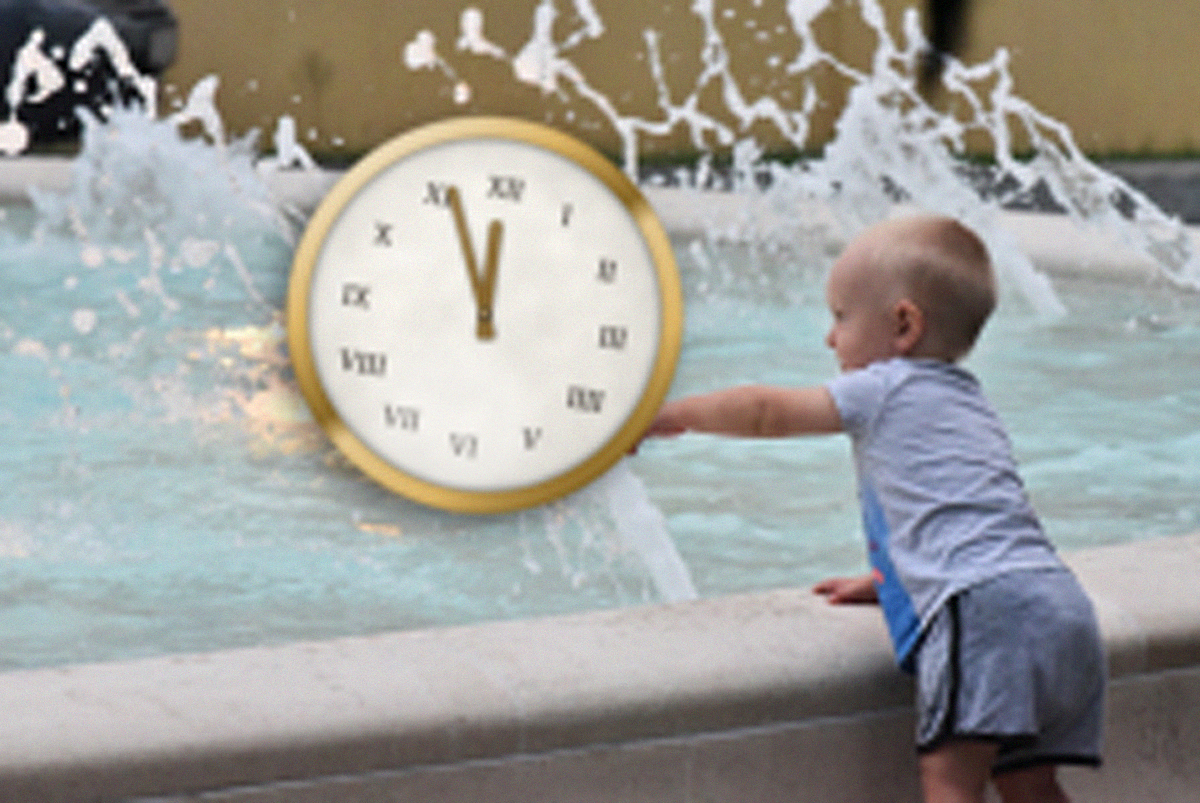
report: 11,56
